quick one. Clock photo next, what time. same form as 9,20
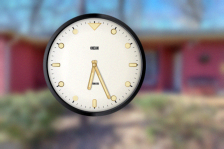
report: 6,26
